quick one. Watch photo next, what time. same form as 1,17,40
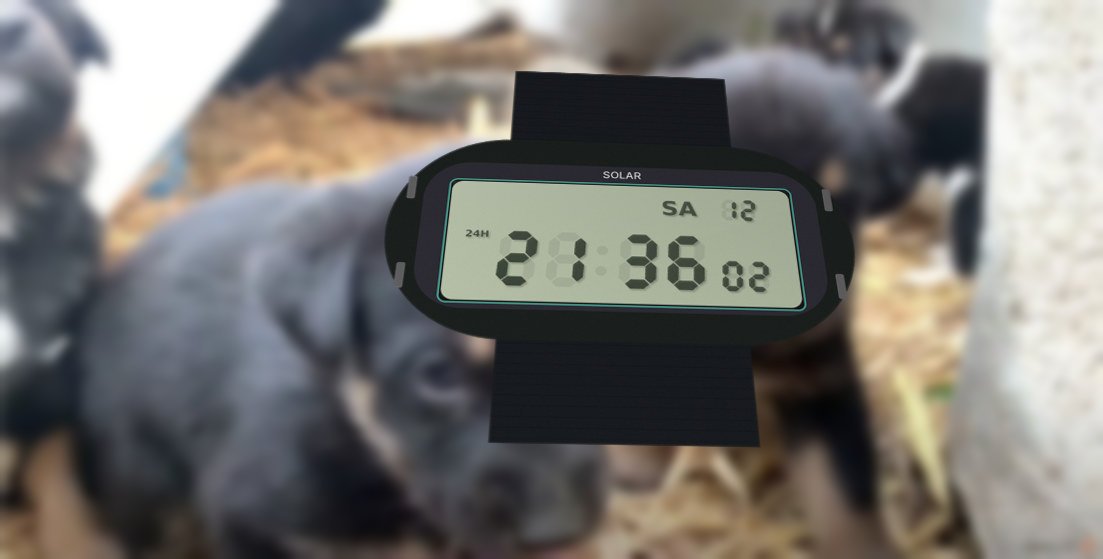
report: 21,36,02
